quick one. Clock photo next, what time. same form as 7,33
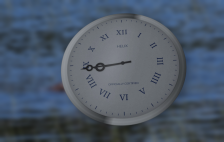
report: 8,44
